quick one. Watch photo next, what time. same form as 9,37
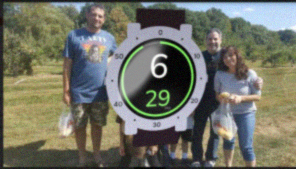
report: 6,29
